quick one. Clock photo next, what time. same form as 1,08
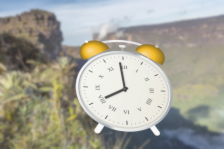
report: 7,59
